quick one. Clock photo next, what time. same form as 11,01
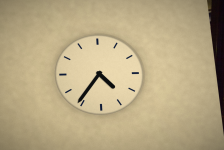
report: 4,36
